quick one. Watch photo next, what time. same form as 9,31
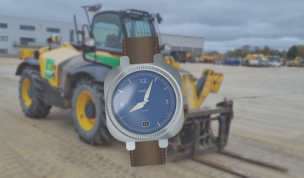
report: 8,04
